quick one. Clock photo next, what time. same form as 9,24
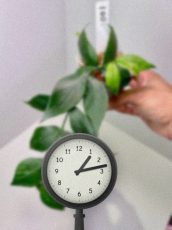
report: 1,13
